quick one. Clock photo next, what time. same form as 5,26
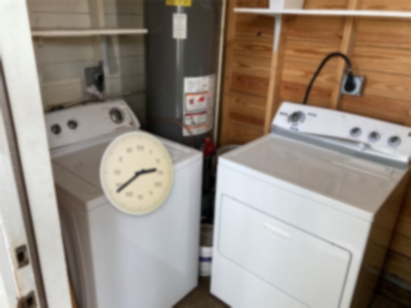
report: 2,39
